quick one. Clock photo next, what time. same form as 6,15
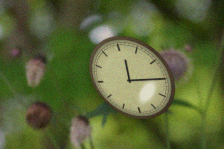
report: 12,15
